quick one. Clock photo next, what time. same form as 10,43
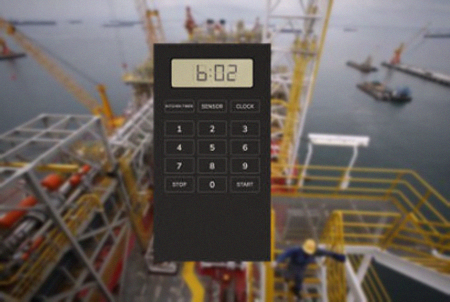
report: 6,02
